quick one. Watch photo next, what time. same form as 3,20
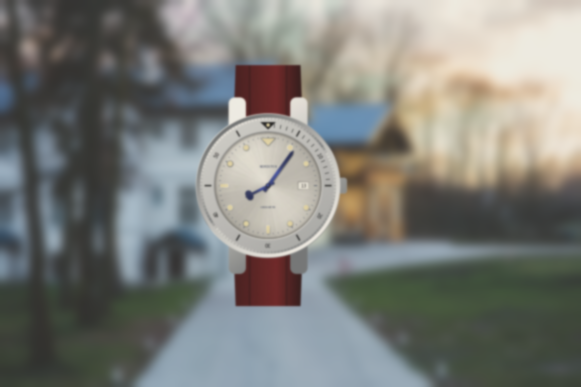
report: 8,06
